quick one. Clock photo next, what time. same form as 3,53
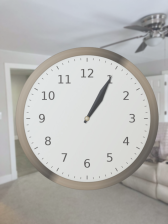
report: 1,05
